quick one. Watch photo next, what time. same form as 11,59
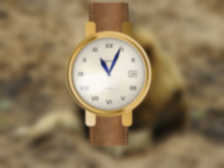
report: 11,04
